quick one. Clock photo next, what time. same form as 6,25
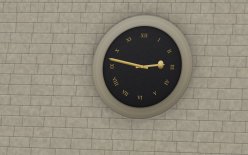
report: 2,47
